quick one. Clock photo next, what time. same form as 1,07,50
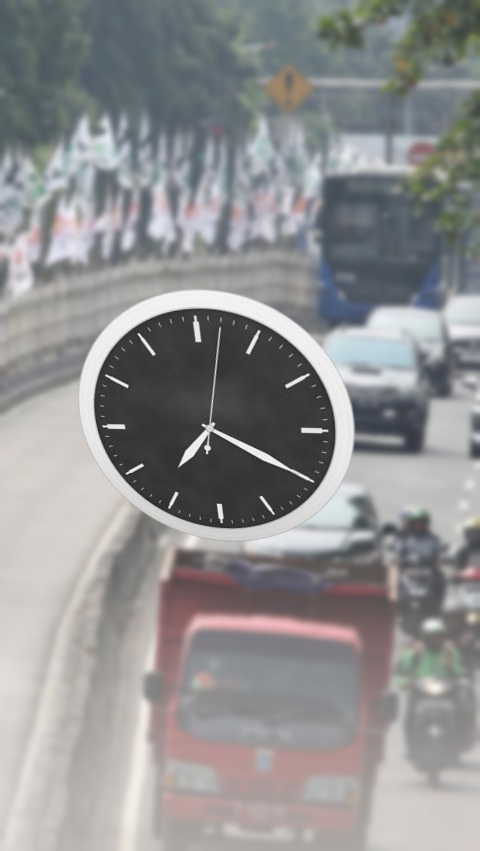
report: 7,20,02
